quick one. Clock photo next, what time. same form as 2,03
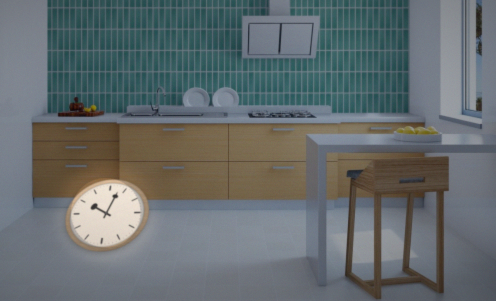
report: 10,03
